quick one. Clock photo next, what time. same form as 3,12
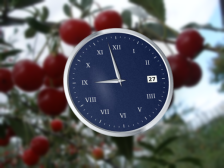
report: 8,58
